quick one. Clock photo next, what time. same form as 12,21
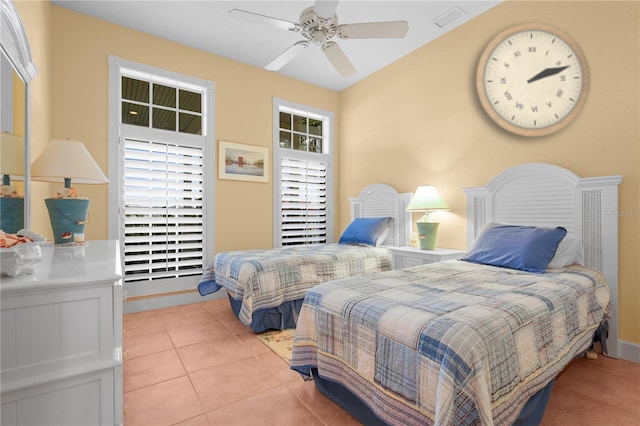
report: 2,12
